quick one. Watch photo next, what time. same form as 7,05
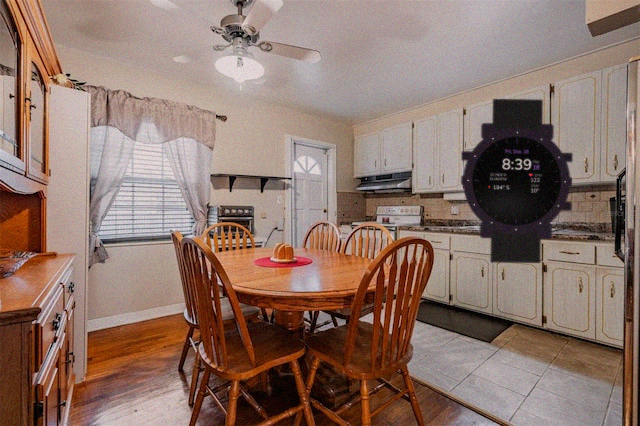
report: 8,39
